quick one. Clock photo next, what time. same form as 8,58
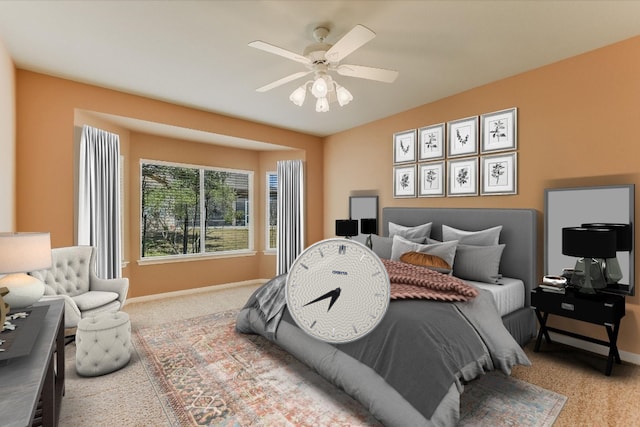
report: 6,40
